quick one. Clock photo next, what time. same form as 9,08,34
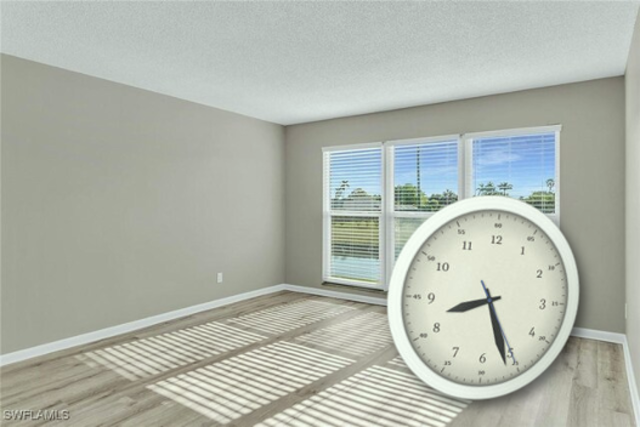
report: 8,26,25
